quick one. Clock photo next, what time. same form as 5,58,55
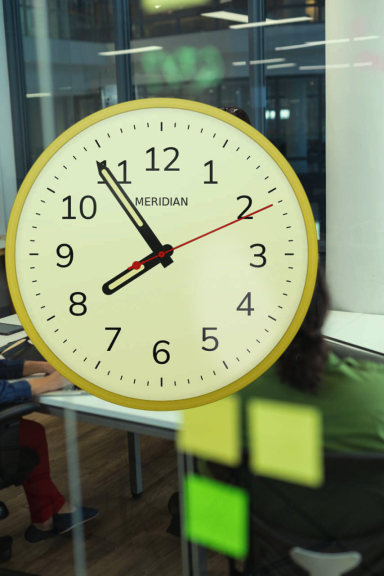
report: 7,54,11
